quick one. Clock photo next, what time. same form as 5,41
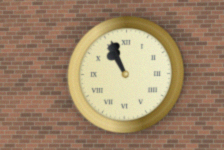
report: 10,56
